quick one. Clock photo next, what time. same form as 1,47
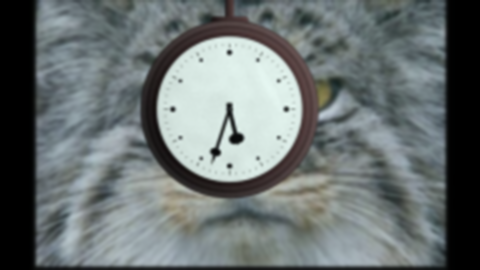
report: 5,33
